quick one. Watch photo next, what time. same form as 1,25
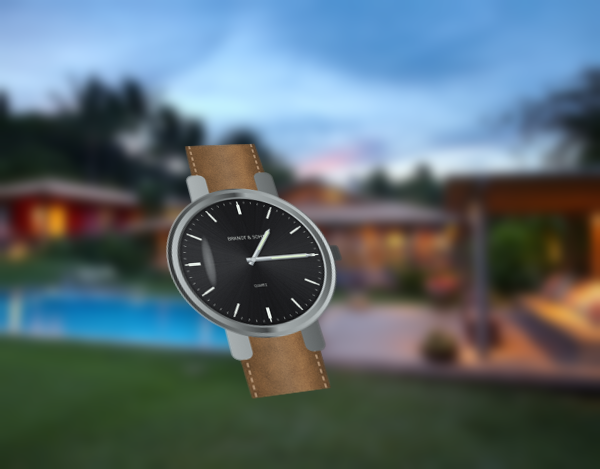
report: 1,15
